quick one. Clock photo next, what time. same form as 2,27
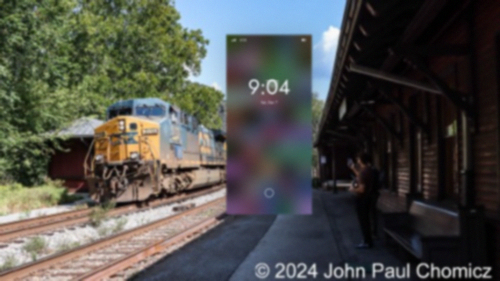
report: 9,04
